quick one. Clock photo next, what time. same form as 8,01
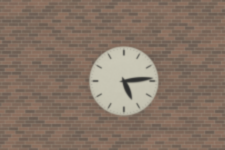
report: 5,14
